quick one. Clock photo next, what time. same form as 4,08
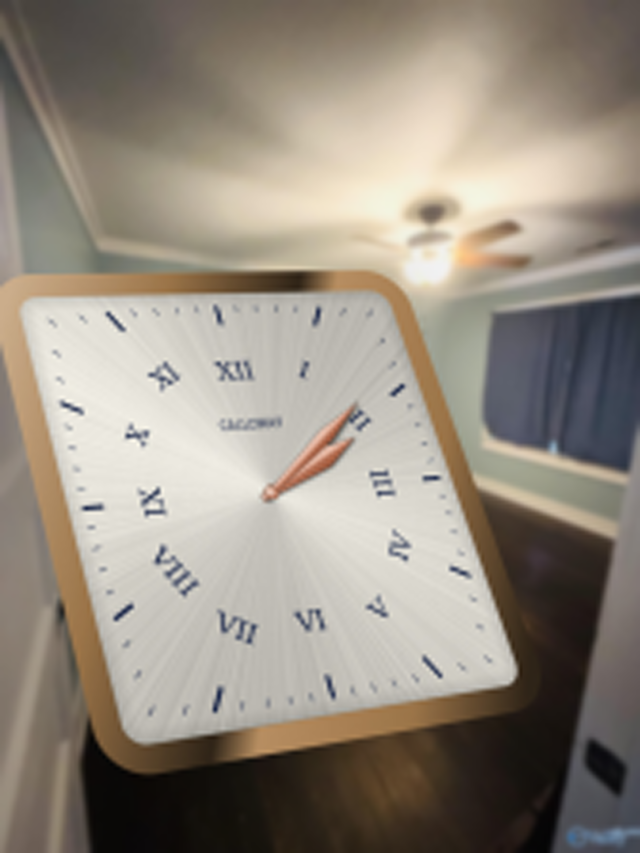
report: 2,09
